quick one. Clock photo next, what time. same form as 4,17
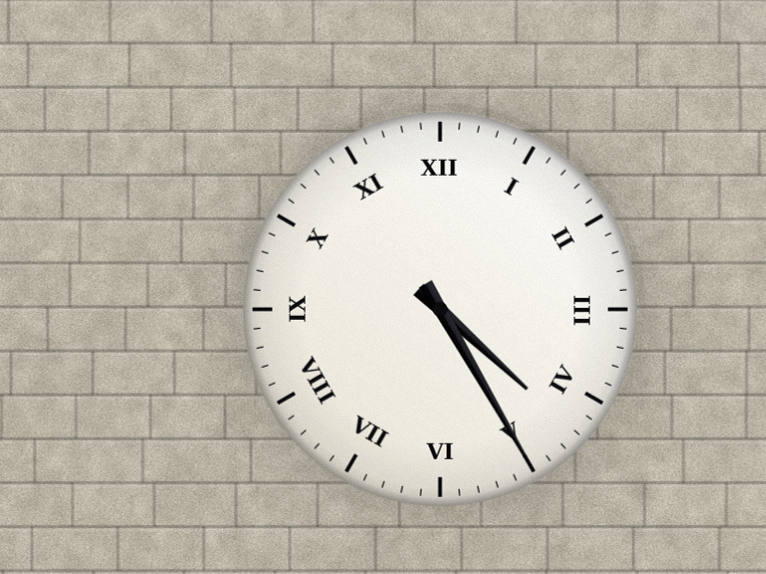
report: 4,25
